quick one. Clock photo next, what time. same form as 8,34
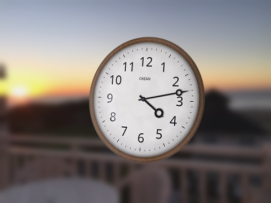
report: 4,13
